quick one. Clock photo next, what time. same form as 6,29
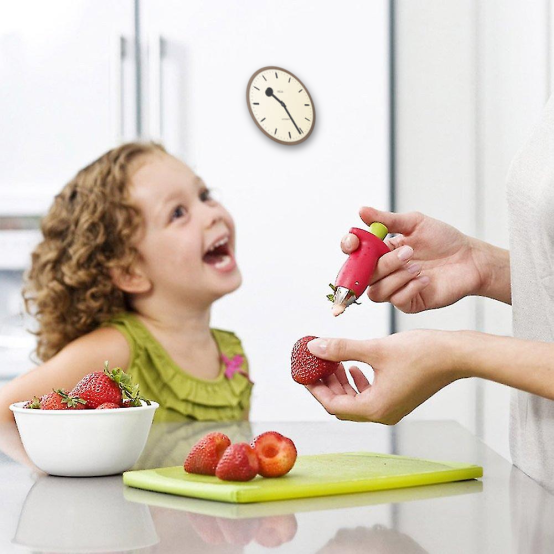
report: 10,26
